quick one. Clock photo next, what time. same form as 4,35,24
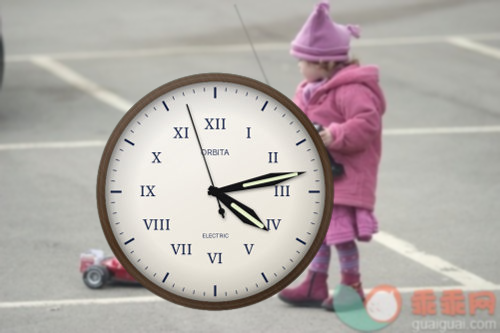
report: 4,12,57
